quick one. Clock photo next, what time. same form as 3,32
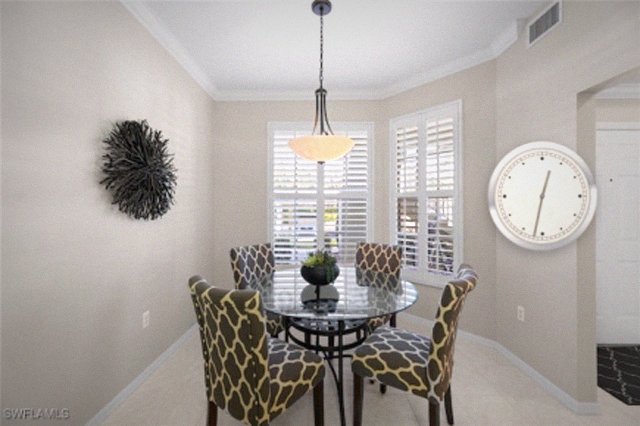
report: 12,32
